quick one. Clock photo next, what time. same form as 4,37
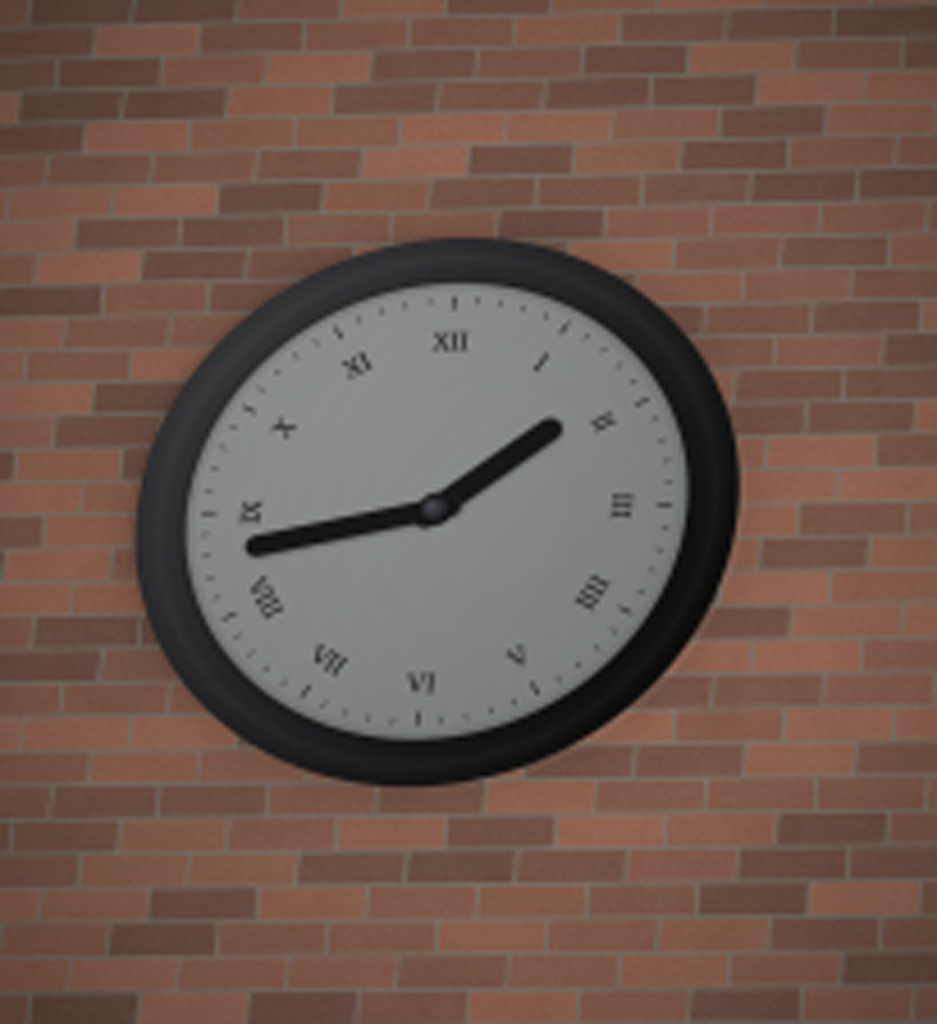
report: 1,43
